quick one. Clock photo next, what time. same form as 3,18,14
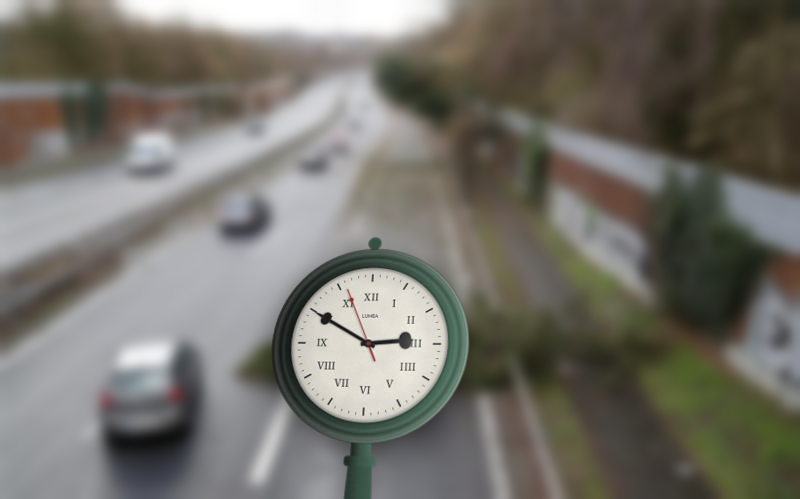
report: 2,49,56
